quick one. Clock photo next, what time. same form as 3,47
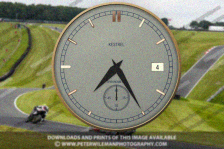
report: 7,25
